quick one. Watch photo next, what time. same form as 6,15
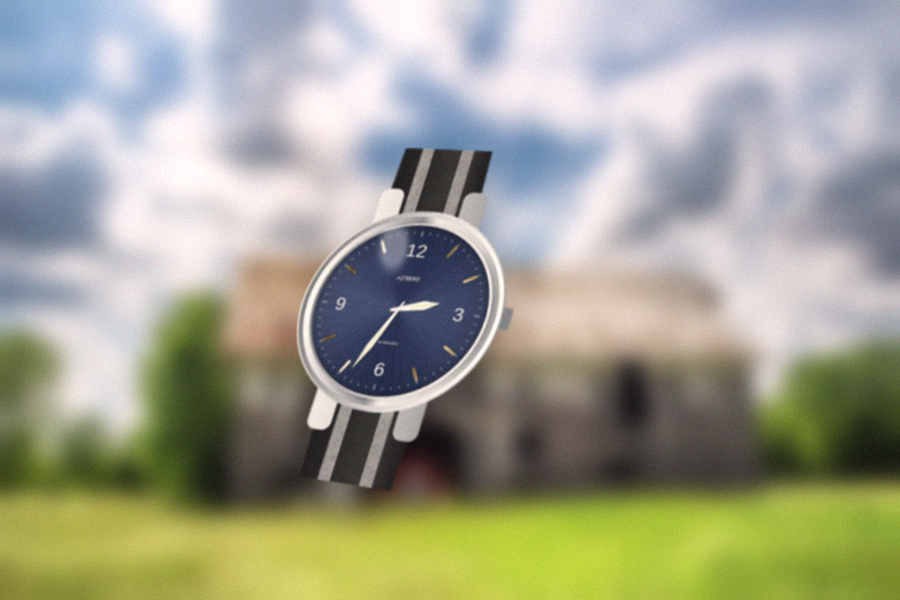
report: 2,34
